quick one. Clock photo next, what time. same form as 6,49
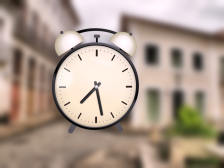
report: 7,28
